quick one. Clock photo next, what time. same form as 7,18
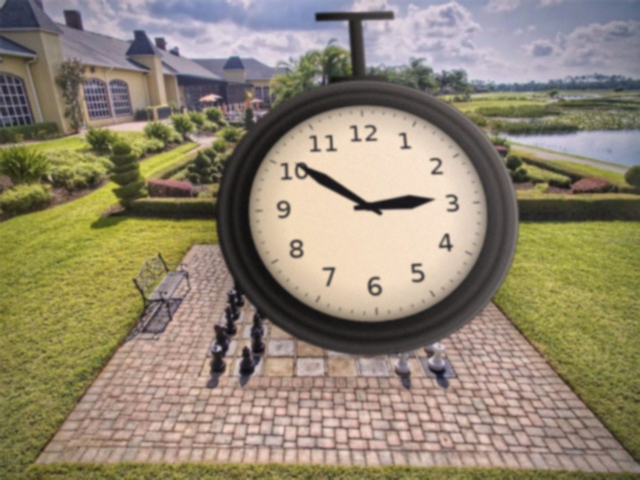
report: 2,51
